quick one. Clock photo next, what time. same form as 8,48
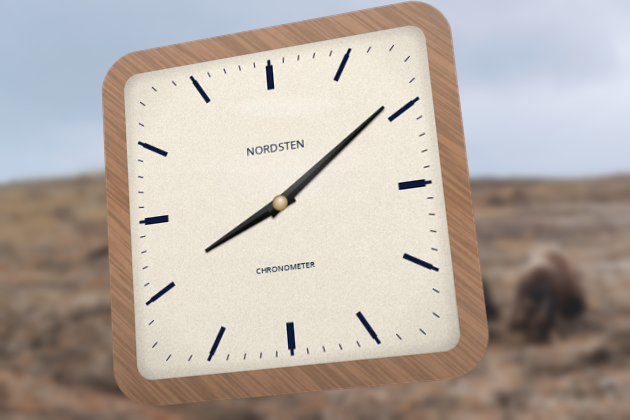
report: 8,09
